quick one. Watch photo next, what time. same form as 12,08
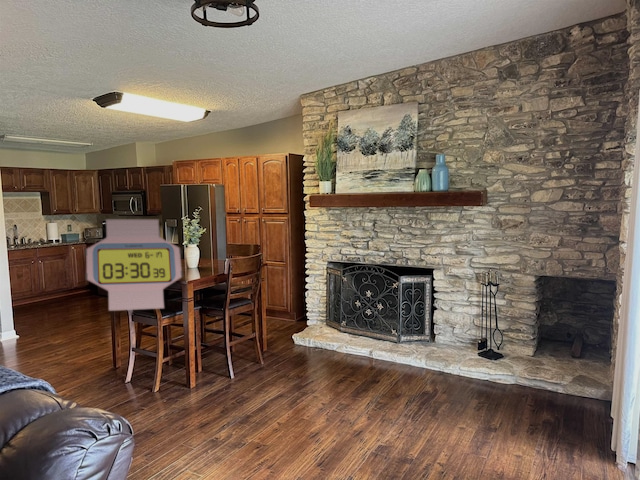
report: 3,30
